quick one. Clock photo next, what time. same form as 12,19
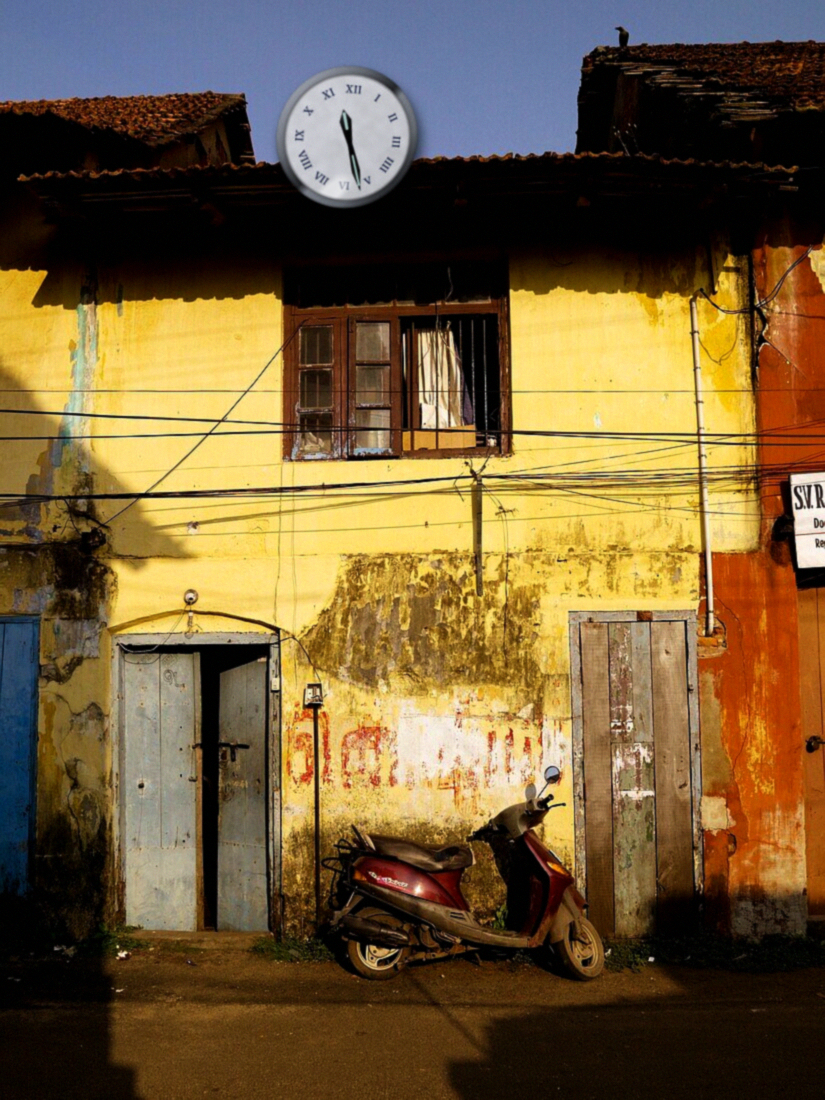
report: 11,27
